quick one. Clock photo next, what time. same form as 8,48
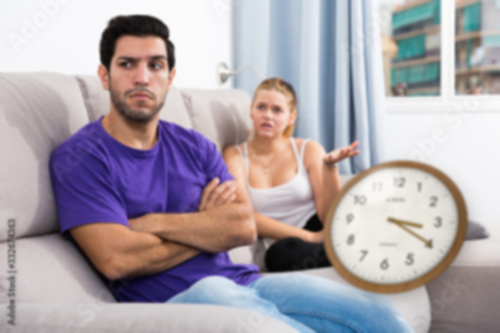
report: 3,20
